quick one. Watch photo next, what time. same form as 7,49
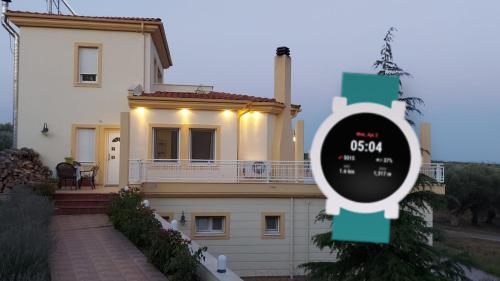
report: 5,04
